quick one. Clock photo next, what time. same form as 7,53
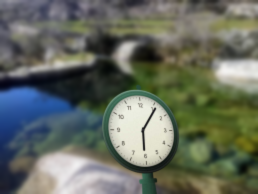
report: 6,06
